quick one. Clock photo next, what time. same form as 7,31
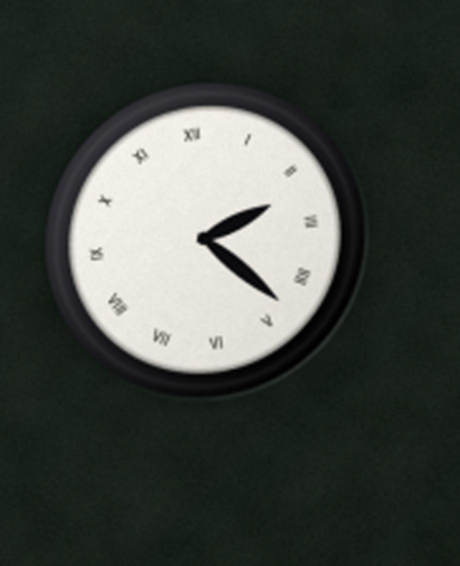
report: 2,23
